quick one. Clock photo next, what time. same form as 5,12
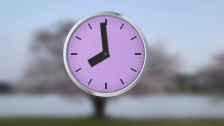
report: 7,59
